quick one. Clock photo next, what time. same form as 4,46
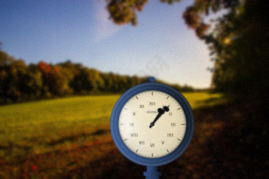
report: 1,07
